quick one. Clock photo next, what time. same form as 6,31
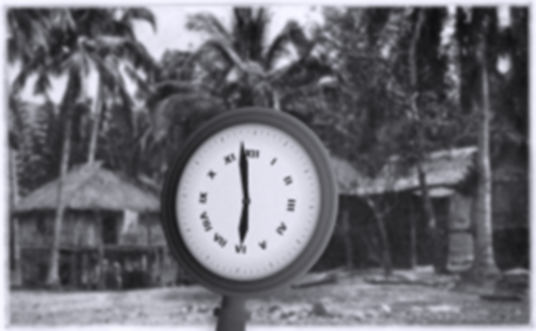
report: 5,58
